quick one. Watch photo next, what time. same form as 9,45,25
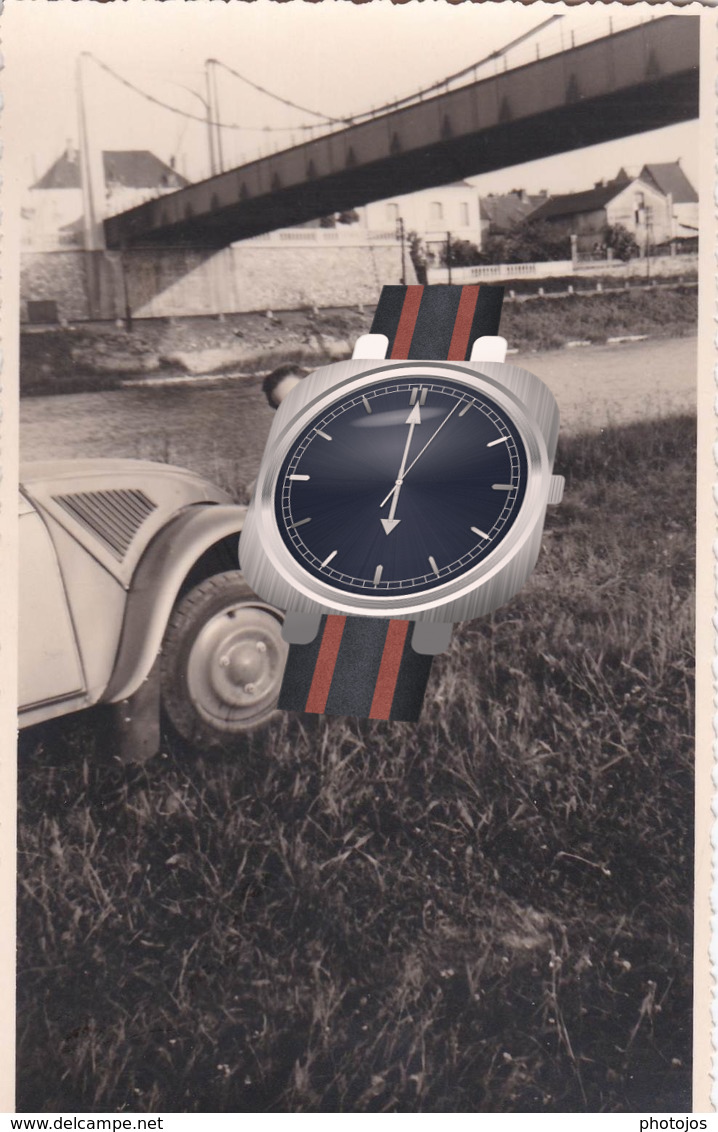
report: 6,00,04
